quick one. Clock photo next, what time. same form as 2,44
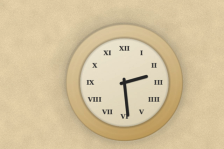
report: 2,29
